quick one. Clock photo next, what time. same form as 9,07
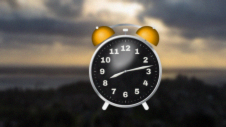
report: 8,13
